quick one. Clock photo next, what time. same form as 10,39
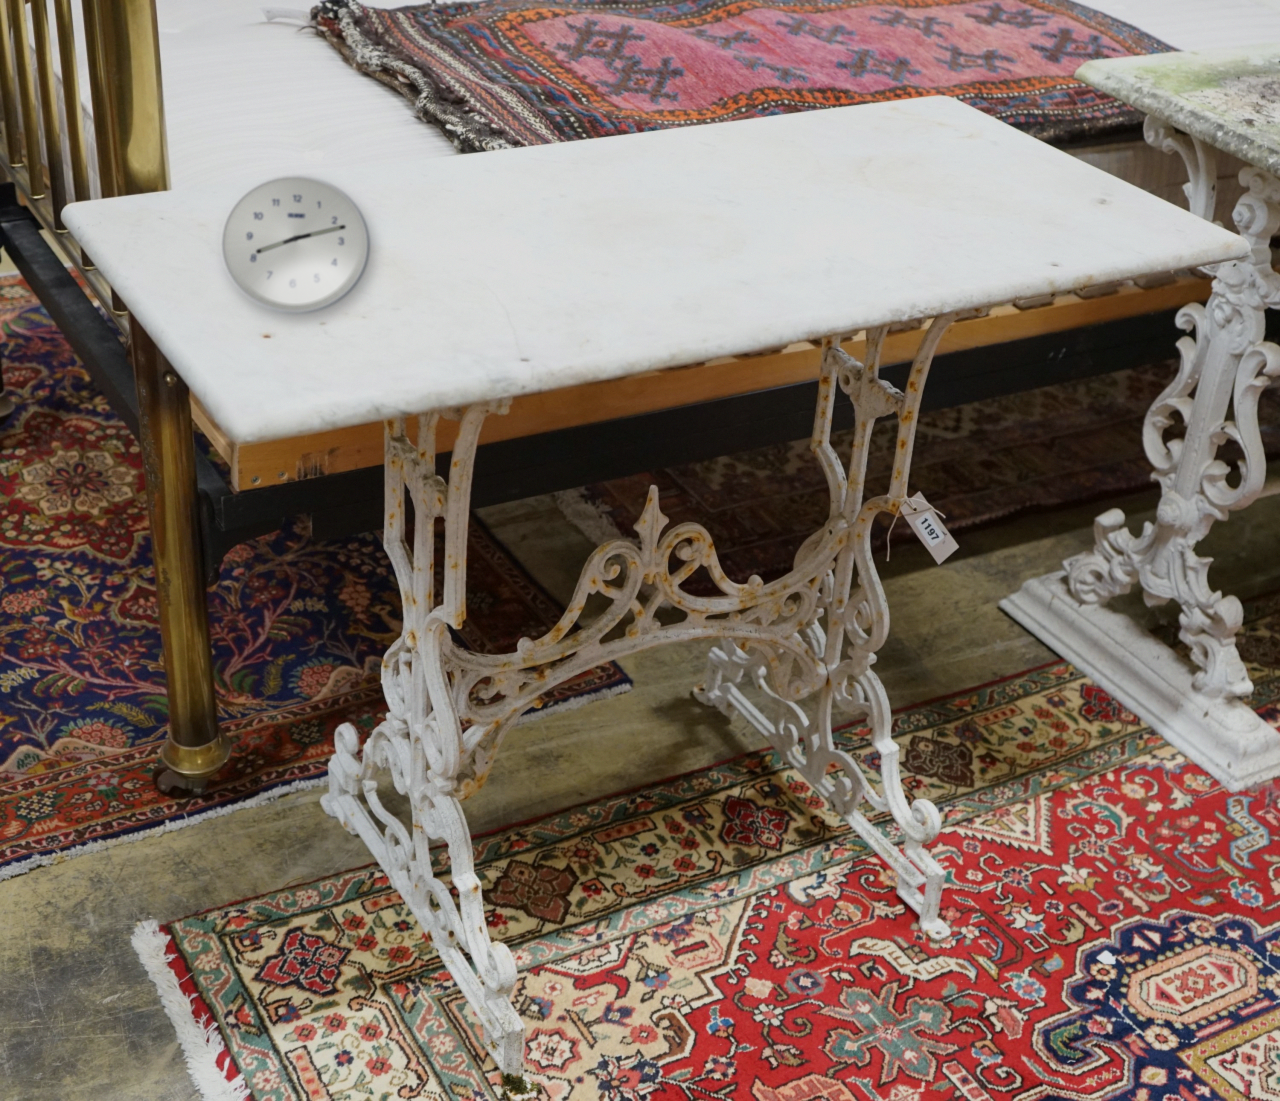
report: 8,12
